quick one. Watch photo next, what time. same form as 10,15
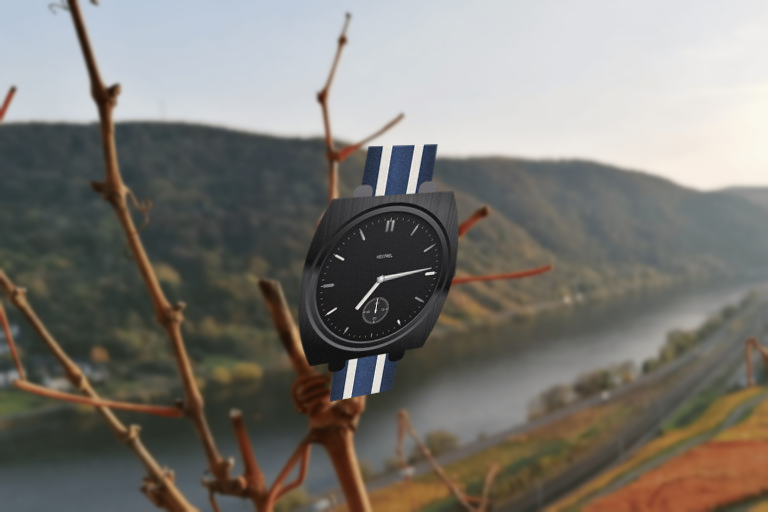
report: 7,14
